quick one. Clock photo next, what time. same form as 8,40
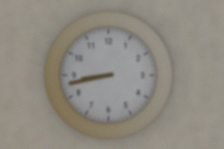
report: 8,43
